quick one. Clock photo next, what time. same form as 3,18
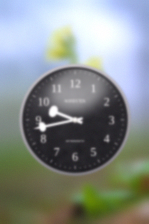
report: 9,43
